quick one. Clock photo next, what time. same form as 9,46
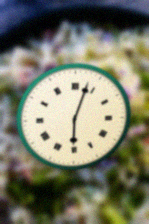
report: 6,03
